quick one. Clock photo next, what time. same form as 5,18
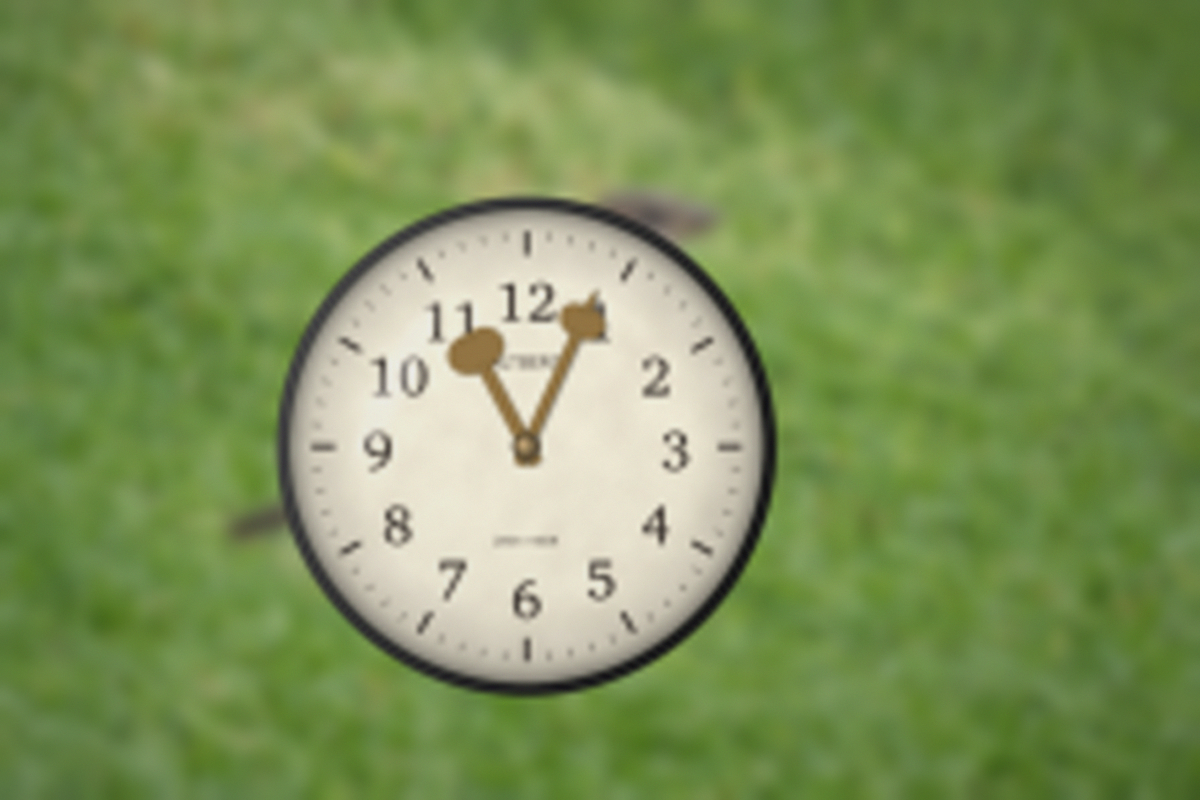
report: 11,04
